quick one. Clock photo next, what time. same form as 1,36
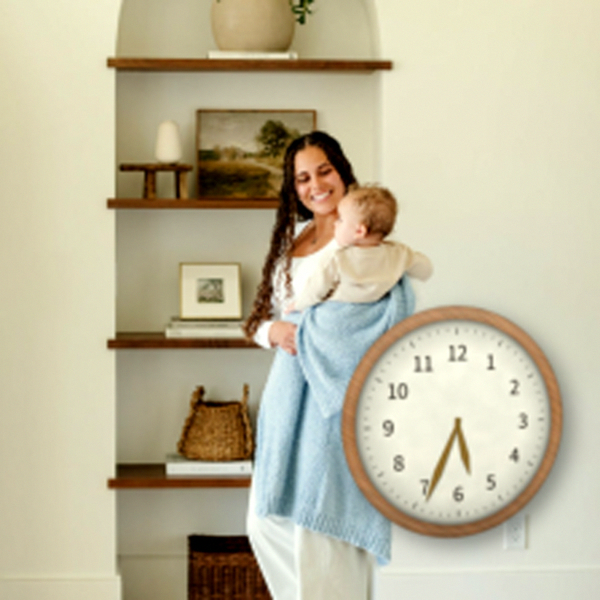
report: 5,34
